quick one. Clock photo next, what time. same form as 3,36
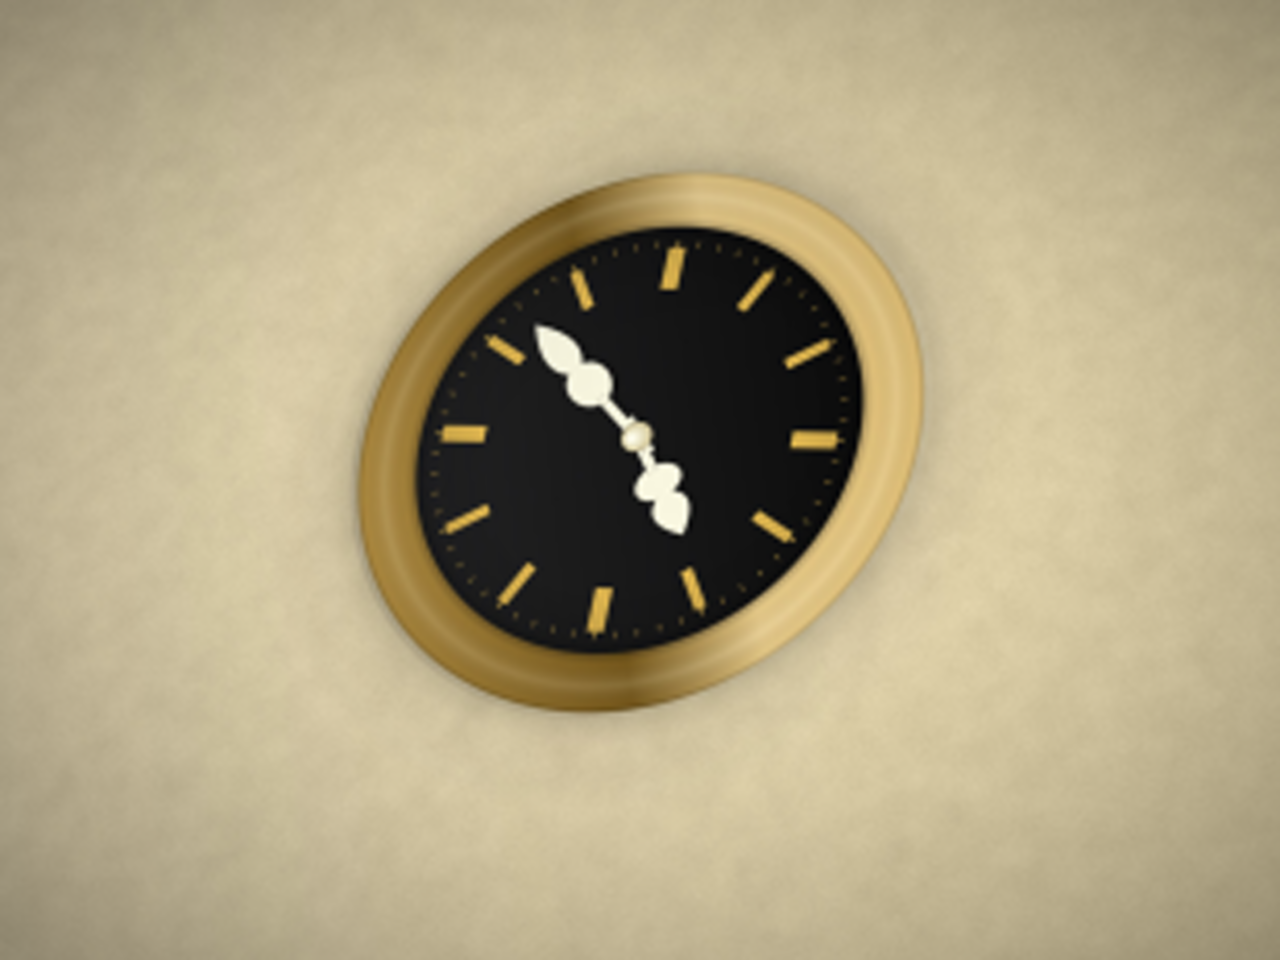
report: 4,52
